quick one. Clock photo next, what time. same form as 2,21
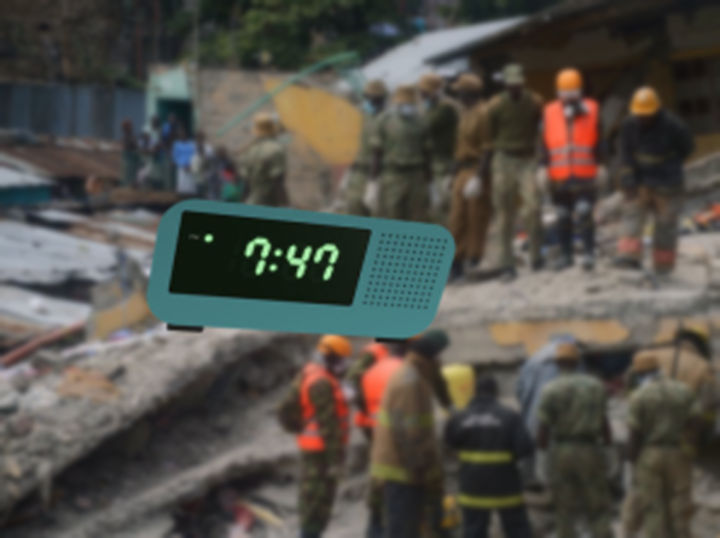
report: 7,47
